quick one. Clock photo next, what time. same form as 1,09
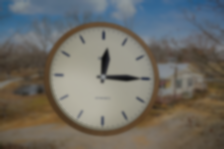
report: 12,15
